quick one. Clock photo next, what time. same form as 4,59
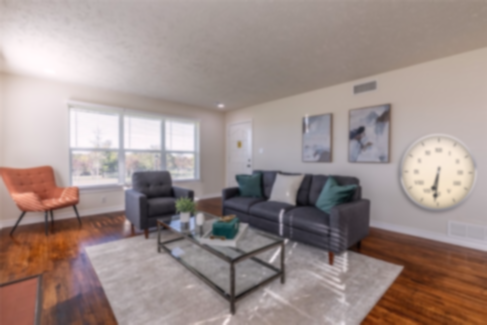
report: 6,31
